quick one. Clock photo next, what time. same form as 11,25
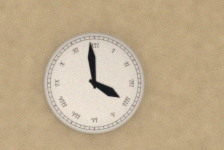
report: 3,59
